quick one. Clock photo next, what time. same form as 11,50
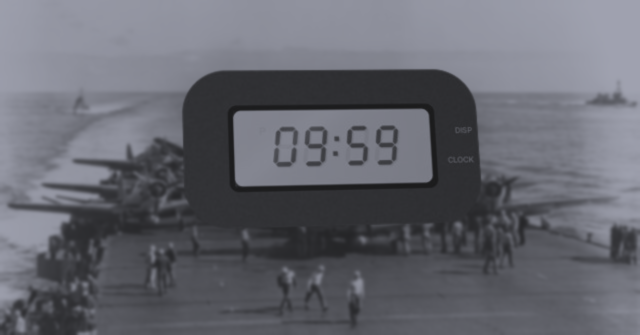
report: 9,59
